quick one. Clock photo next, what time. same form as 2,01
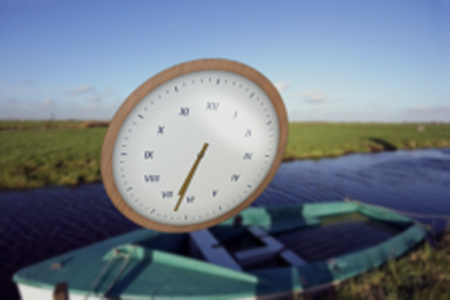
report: 6,32
